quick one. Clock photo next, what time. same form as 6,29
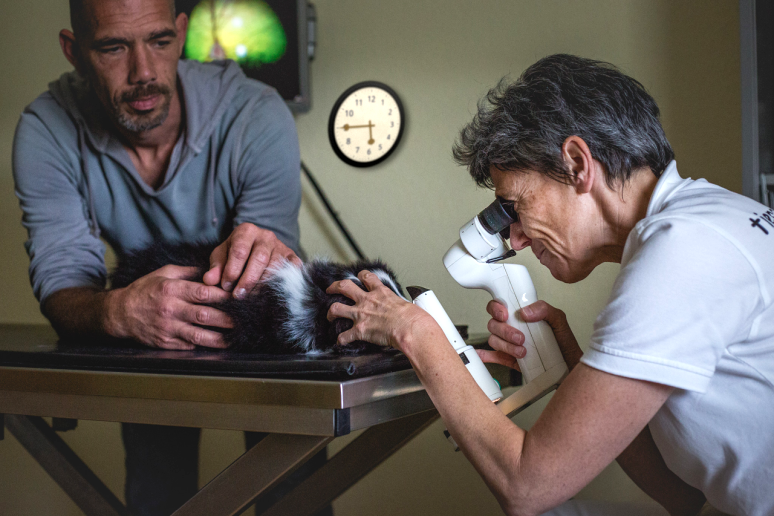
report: 5,45
